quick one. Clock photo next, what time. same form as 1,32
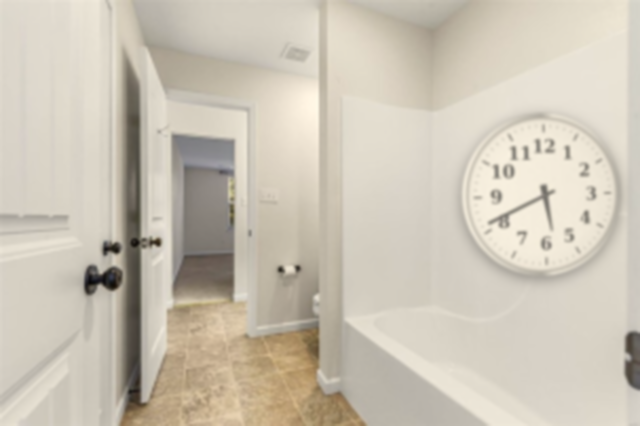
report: 5,41
